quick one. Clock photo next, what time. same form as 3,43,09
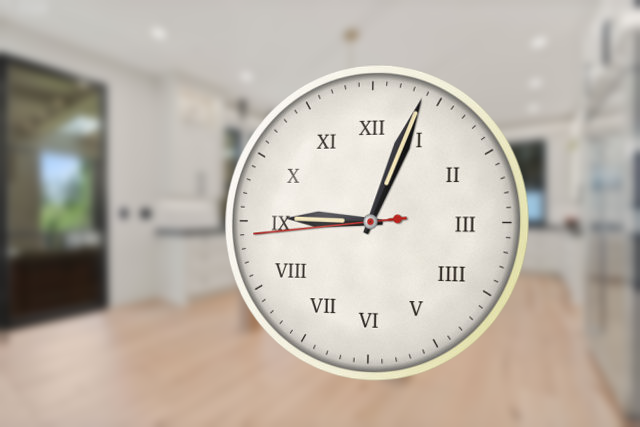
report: 9,03,44
